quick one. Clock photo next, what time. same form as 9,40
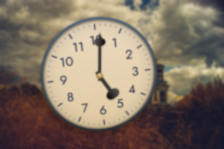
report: 5,01
